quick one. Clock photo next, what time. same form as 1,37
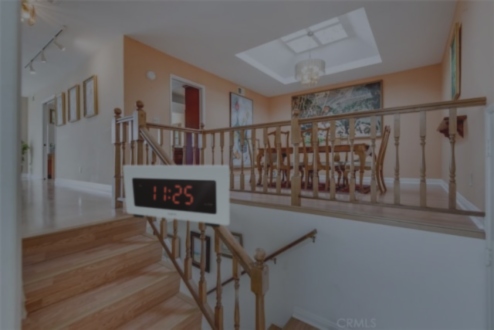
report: 11,25
